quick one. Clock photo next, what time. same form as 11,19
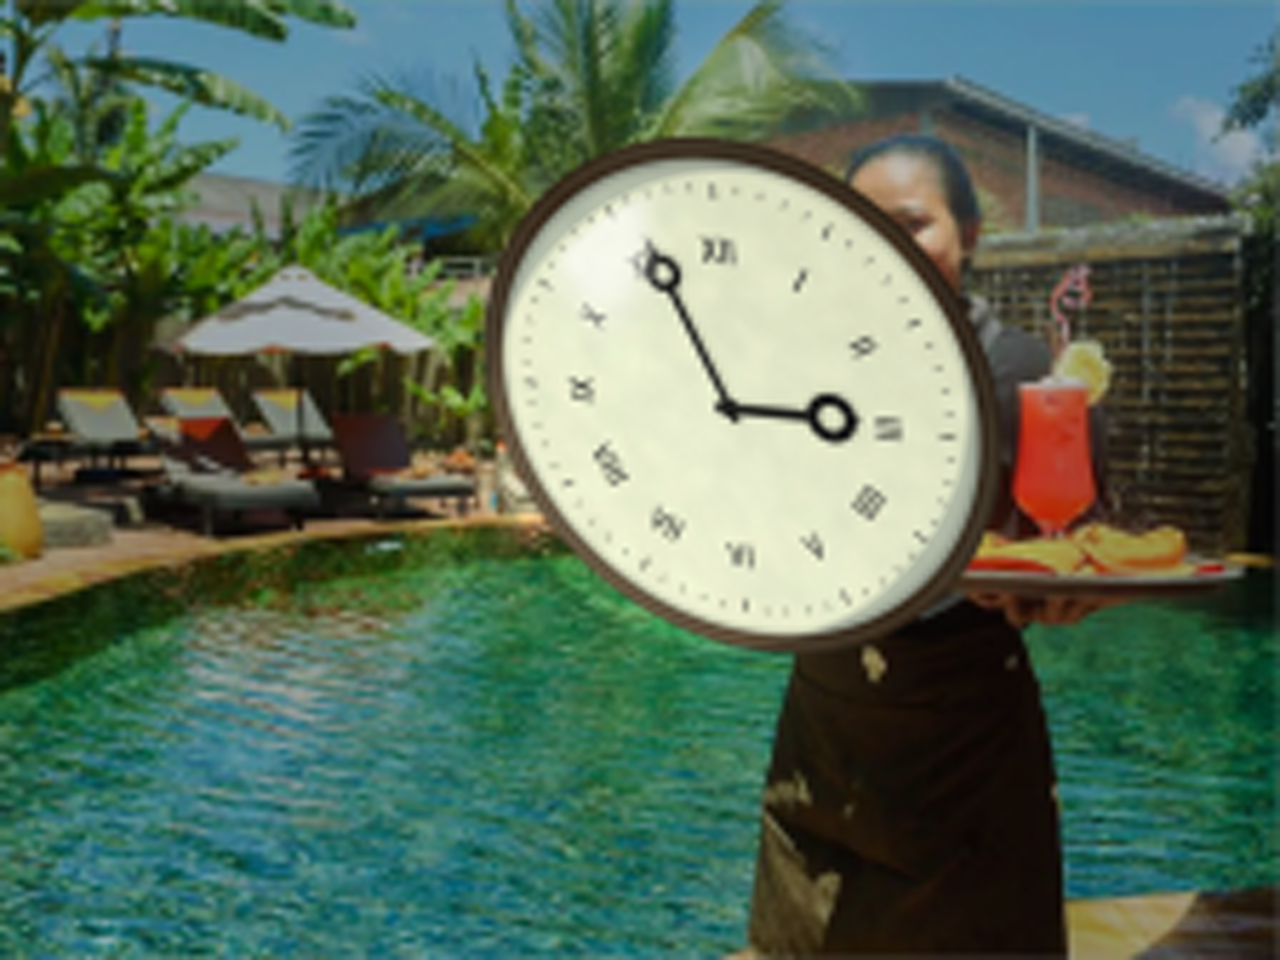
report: 2,56
